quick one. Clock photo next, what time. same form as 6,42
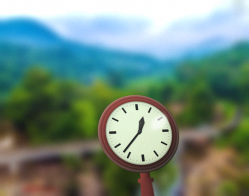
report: 12,37
